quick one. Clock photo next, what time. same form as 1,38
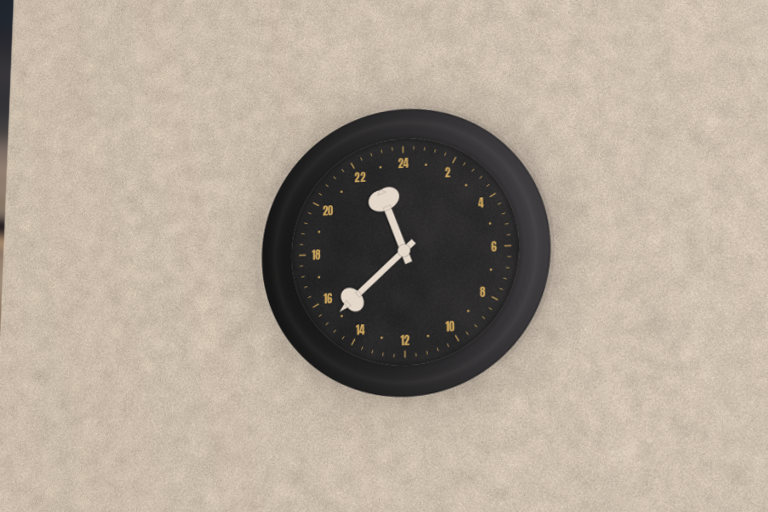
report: 22,38
